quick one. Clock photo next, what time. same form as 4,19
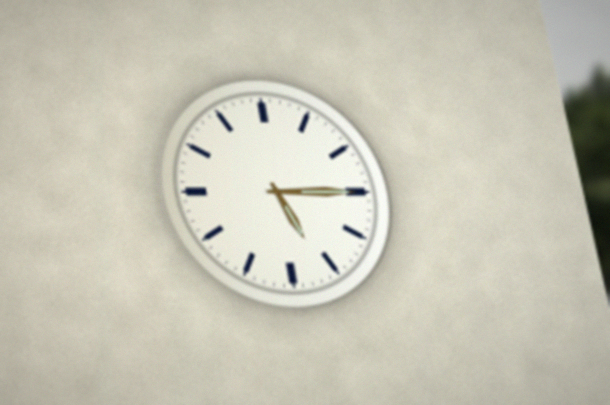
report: 5,15
